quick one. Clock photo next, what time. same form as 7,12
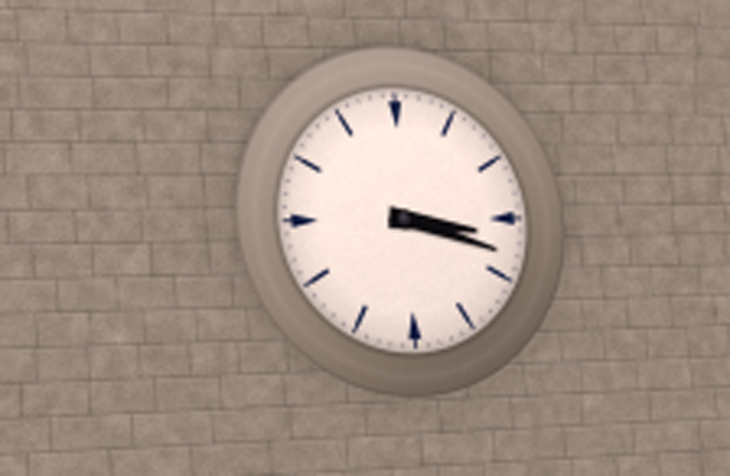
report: 3,18
